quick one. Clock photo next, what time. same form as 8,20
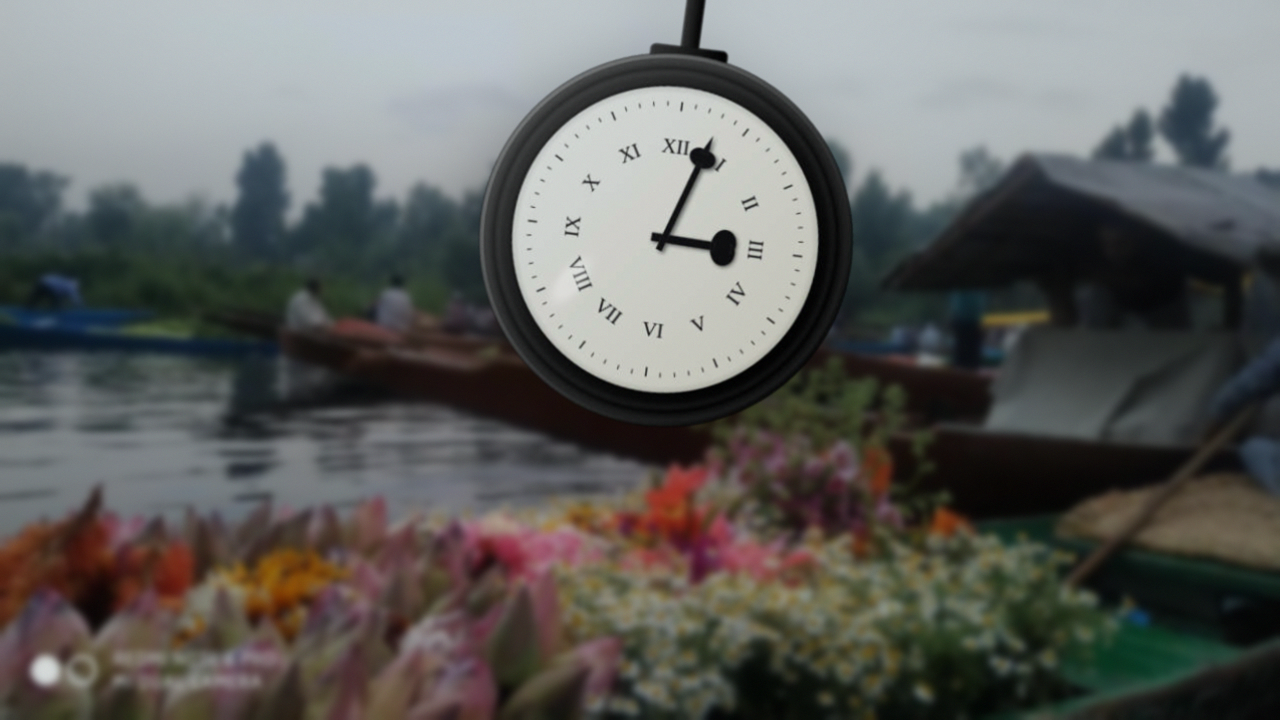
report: 3,03
